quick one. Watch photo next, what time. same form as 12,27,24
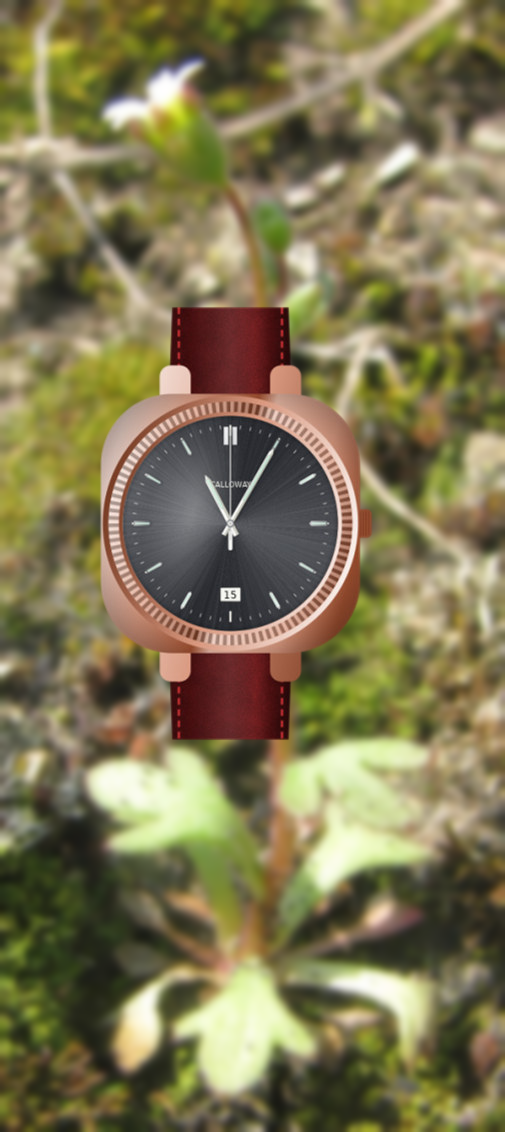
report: 11,05,00
